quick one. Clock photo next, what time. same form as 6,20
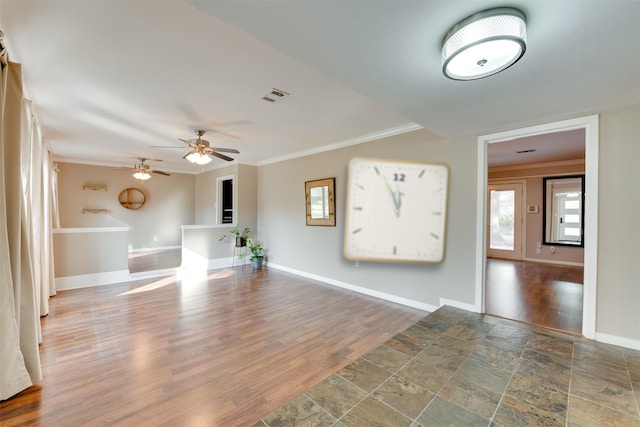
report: 11,56
